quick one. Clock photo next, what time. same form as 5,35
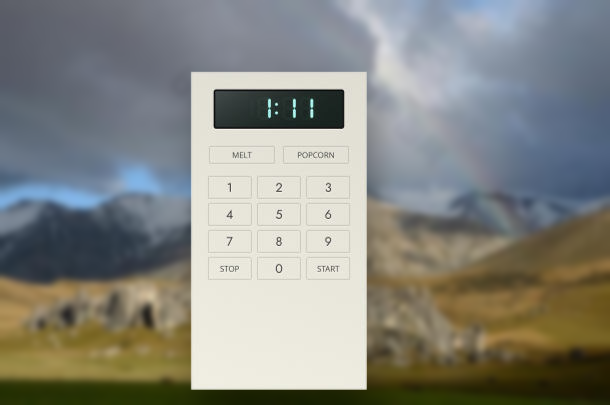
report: 1,11
